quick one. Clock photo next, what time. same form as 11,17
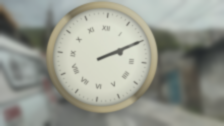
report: 2,10
